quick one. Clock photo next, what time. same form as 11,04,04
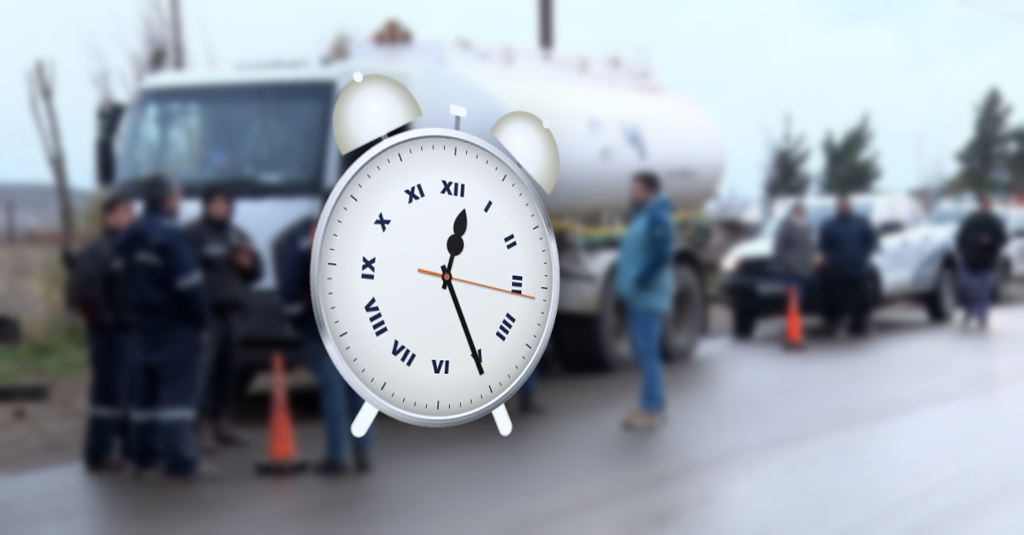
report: 12,25,16
